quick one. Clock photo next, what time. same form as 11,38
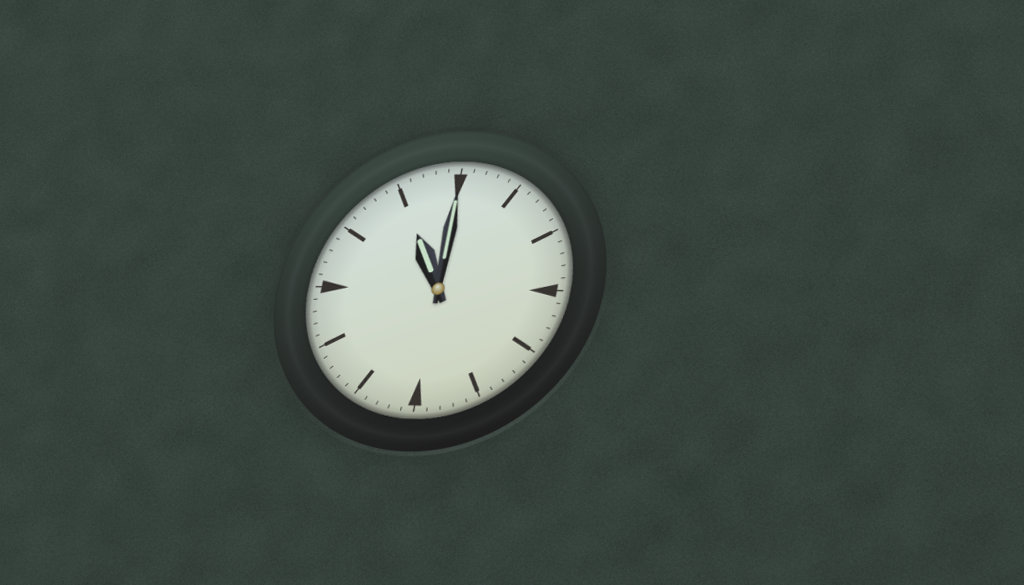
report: 11,00
